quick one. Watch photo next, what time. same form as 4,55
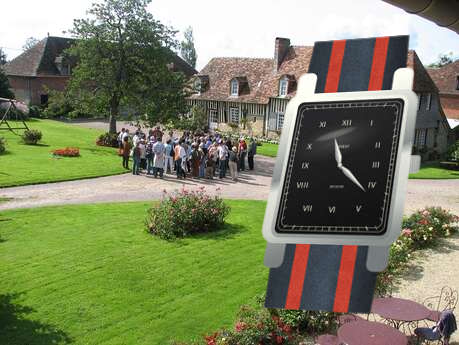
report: 11,22
